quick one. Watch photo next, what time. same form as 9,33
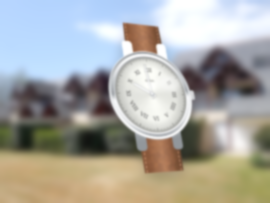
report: 9,59
